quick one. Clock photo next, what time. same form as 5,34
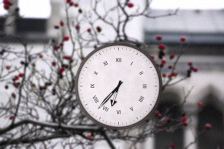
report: 6,37
